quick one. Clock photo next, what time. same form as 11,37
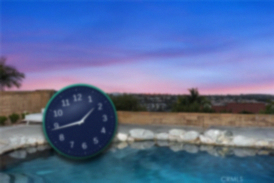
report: 1,44
